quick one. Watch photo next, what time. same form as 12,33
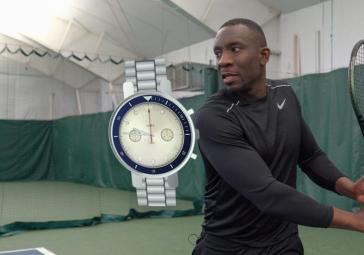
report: 9,46
